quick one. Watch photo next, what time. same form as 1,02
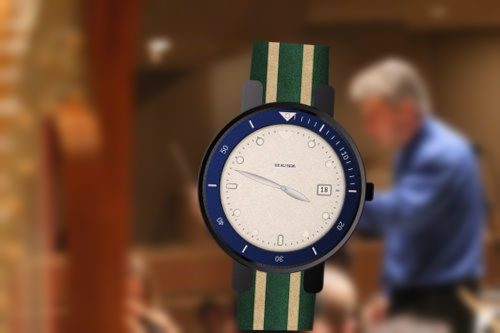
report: 3,48
